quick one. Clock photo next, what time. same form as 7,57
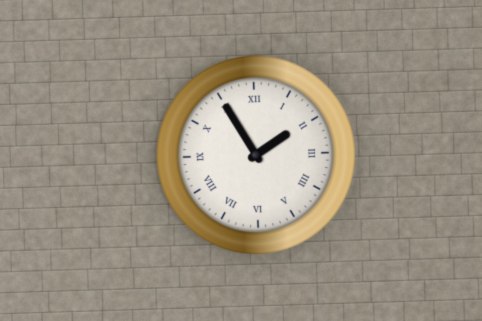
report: 1,55
